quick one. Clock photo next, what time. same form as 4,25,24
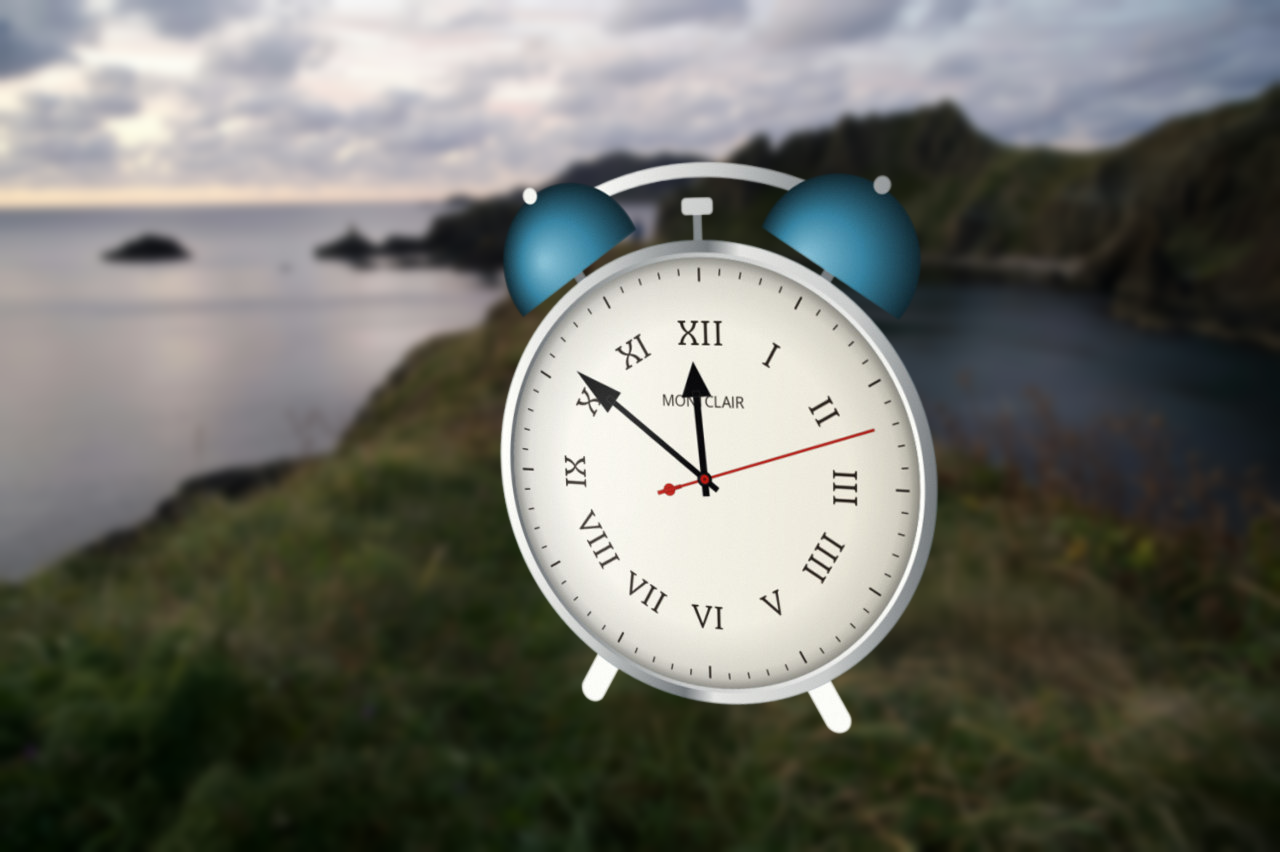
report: 11,51,12
